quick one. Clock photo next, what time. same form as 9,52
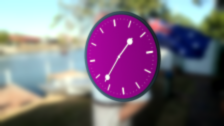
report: 1,37
